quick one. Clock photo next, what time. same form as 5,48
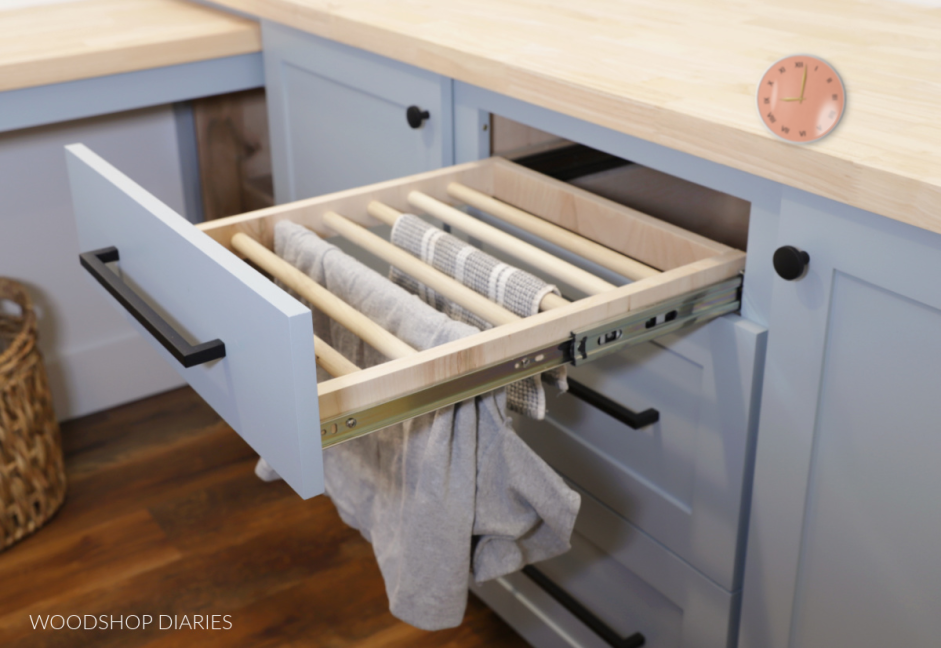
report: 9,02
